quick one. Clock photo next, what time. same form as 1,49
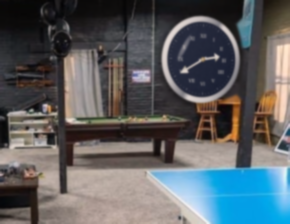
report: 2,40
